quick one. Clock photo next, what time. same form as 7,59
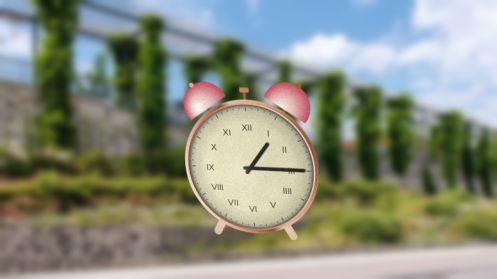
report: 1,15
